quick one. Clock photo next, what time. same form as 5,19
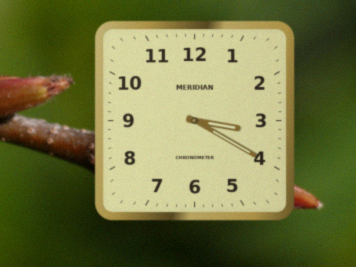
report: 3,20
